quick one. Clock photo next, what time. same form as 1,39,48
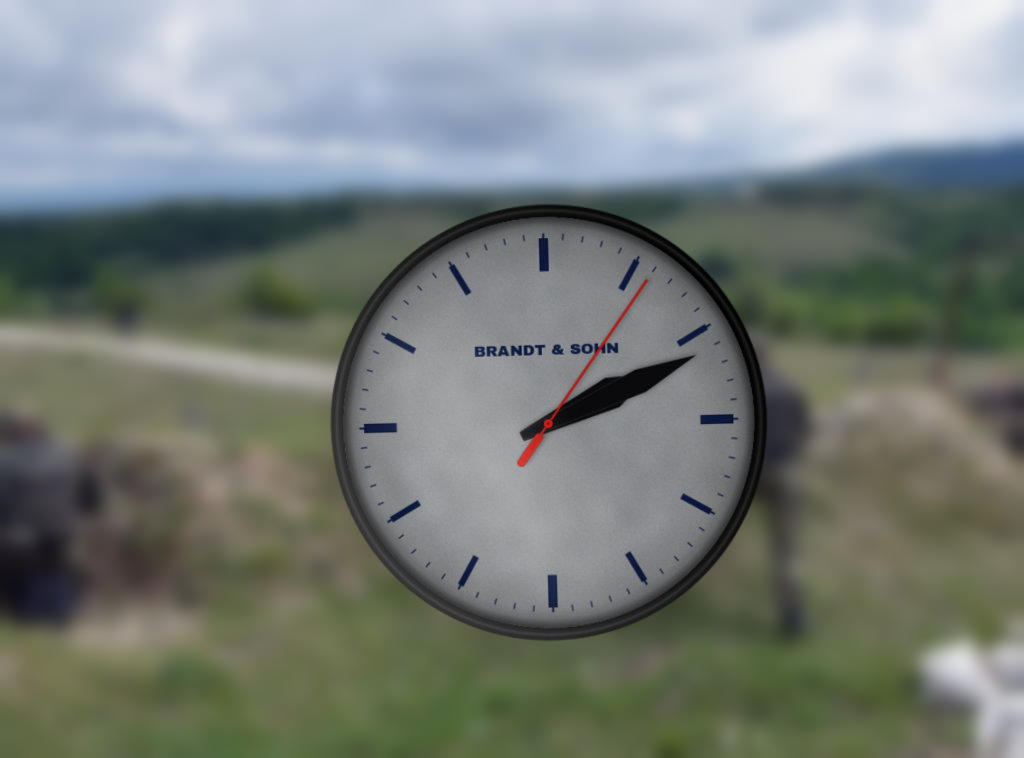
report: 2,11,06
